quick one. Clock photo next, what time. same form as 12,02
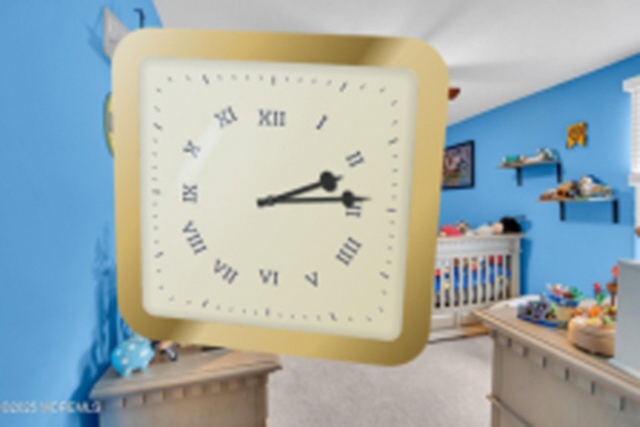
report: 2,14
